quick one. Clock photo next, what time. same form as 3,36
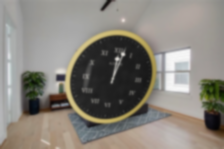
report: 12,02
